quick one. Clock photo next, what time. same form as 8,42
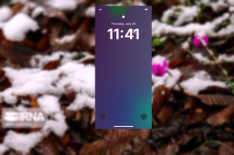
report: 11,41
